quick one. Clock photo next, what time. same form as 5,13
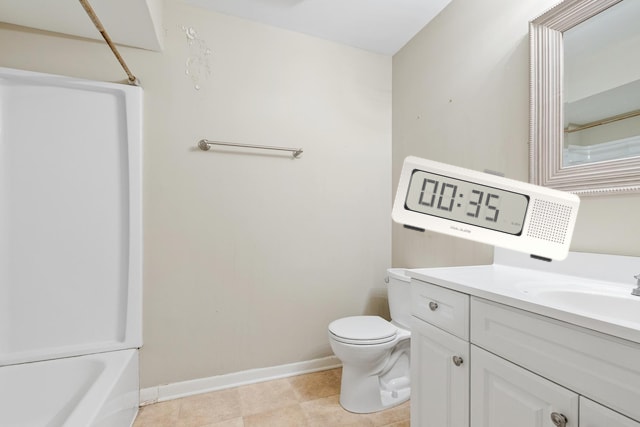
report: 0,35
